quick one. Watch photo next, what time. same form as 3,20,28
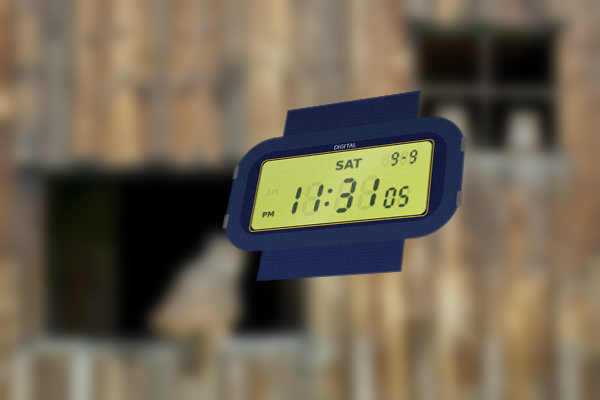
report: 11,31,05
